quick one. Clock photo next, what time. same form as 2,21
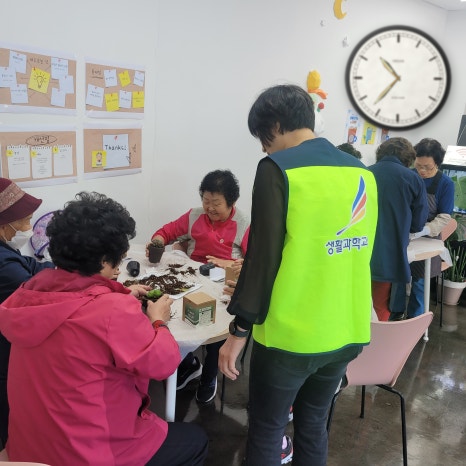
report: 10,37
